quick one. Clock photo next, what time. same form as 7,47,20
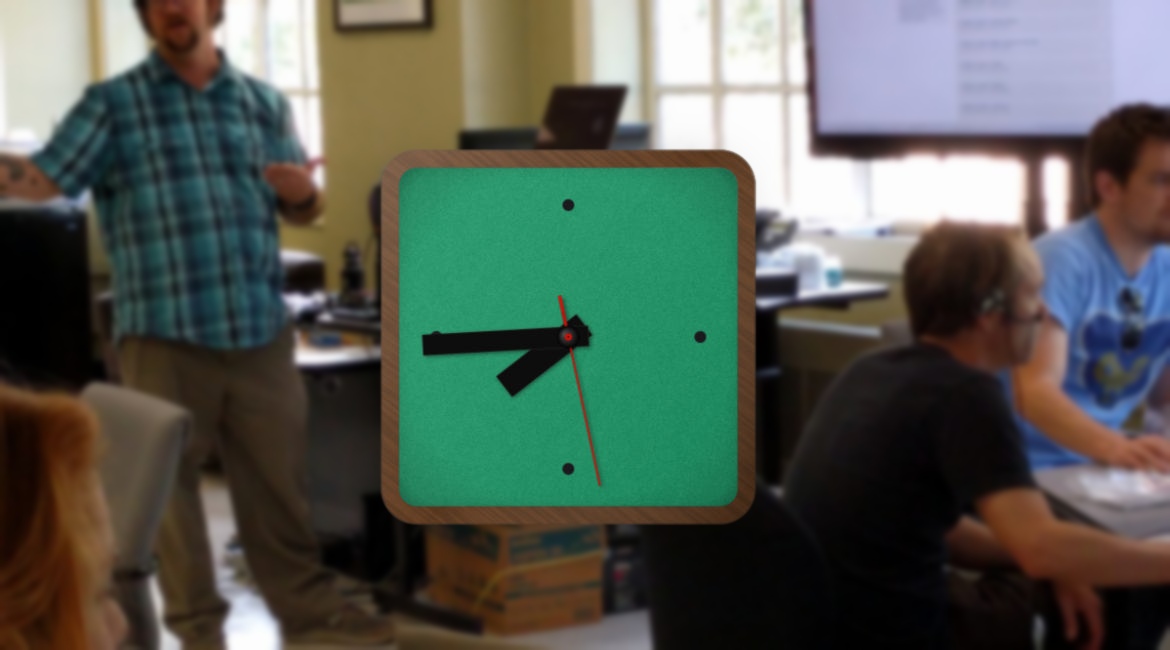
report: 7,44,28
